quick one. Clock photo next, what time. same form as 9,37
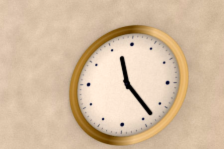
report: 11,23
